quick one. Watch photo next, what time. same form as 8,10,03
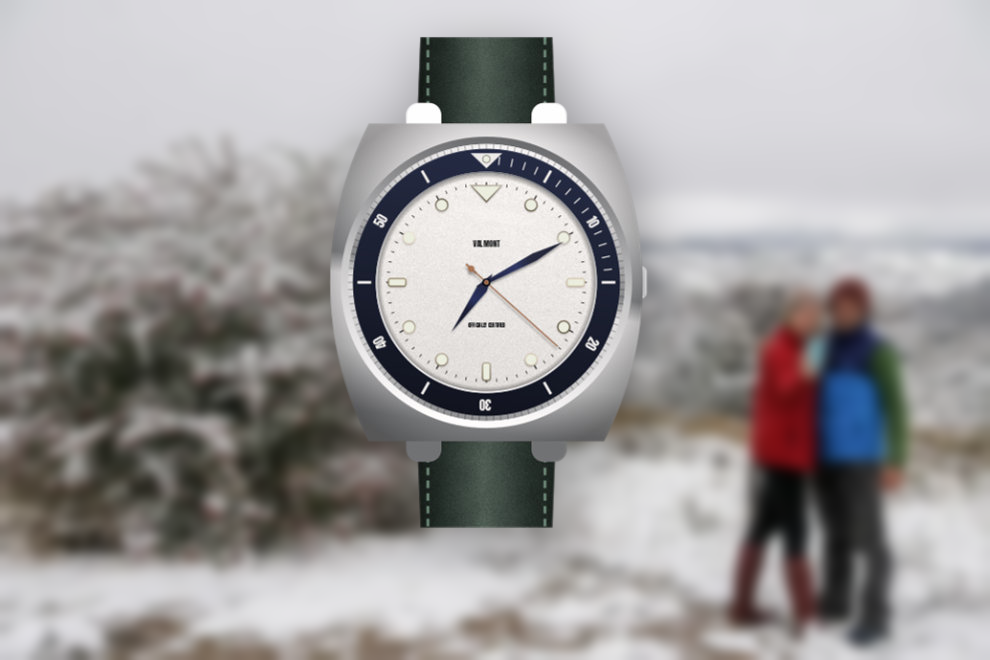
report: 7,10,22
